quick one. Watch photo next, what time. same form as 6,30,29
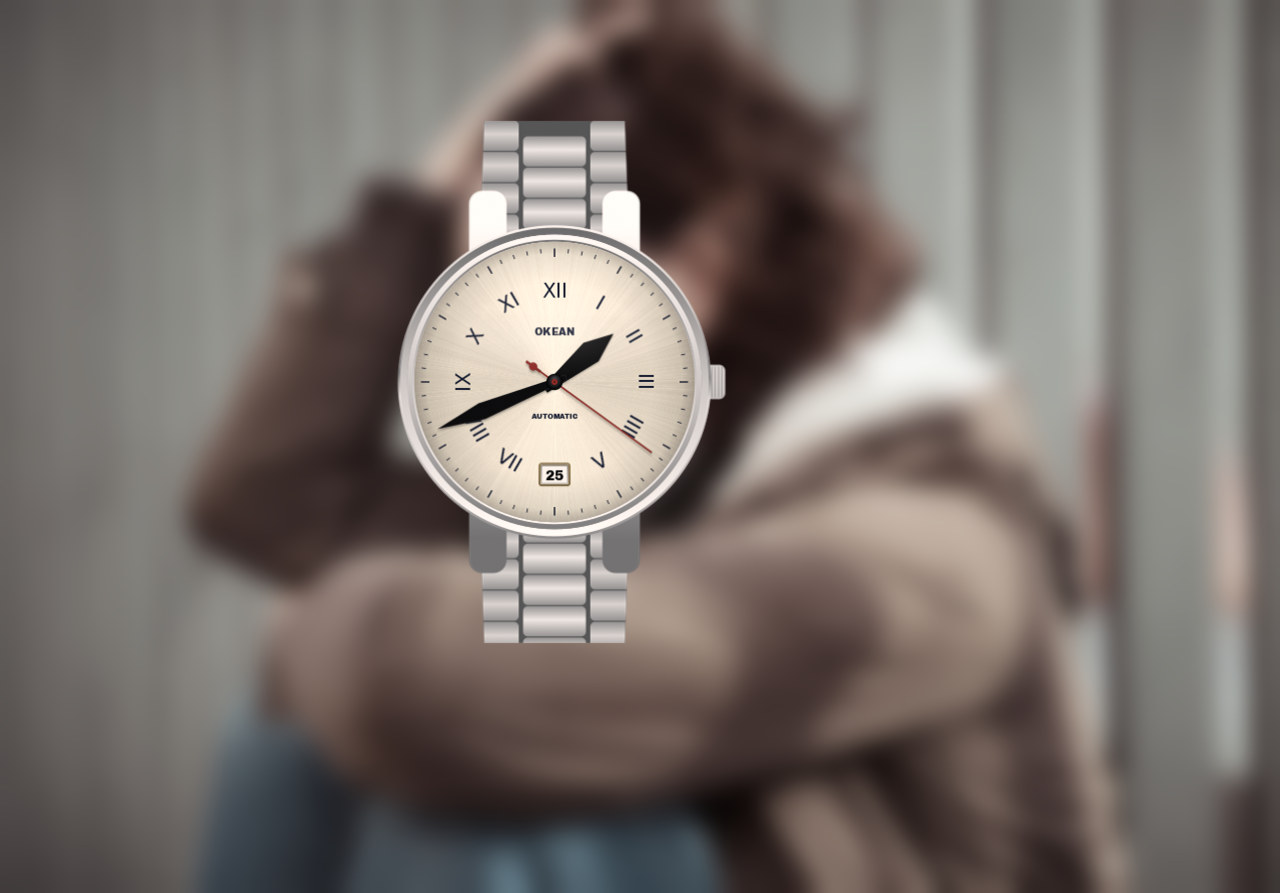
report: 1,41,21
